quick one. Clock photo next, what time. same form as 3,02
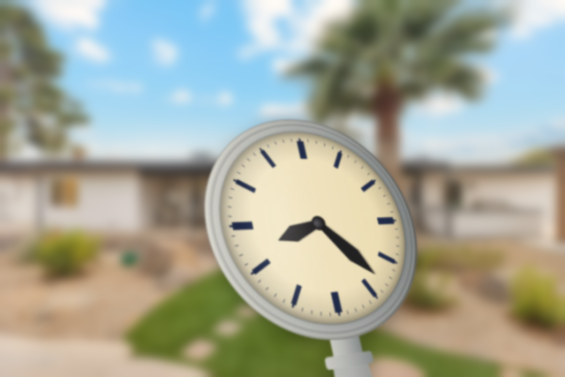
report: 8,23
